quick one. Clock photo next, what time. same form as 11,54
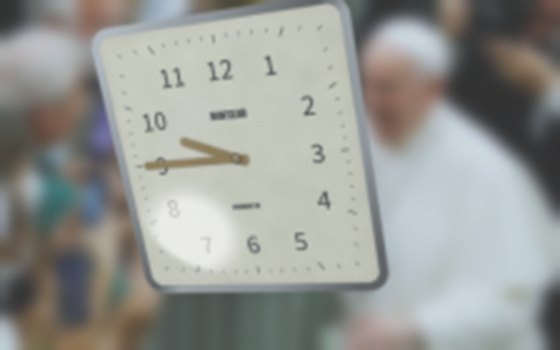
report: 9,45
